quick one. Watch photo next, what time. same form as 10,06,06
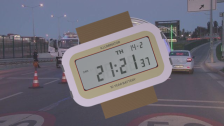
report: 21,21,37
